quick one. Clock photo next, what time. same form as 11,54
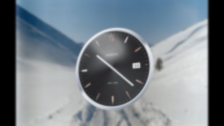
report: 10,22
